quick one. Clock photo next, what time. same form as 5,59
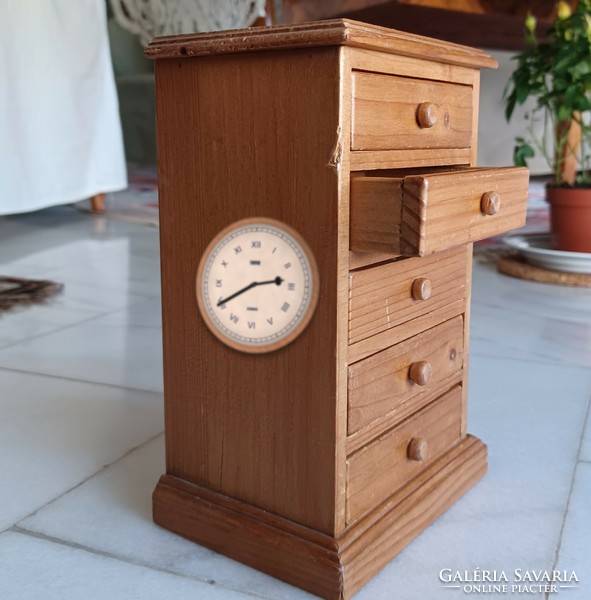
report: 2,40
